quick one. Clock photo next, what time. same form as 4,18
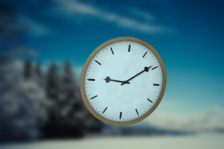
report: 9,09
